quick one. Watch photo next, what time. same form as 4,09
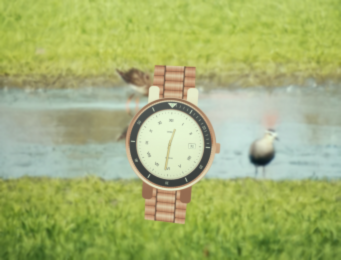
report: 12,31
